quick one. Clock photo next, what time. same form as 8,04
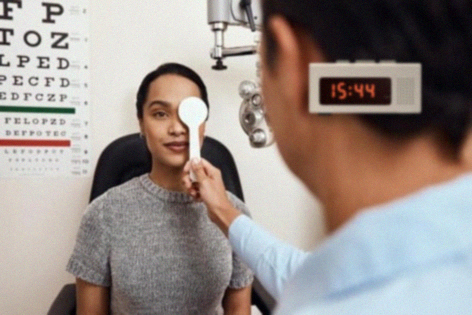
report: 15,44
